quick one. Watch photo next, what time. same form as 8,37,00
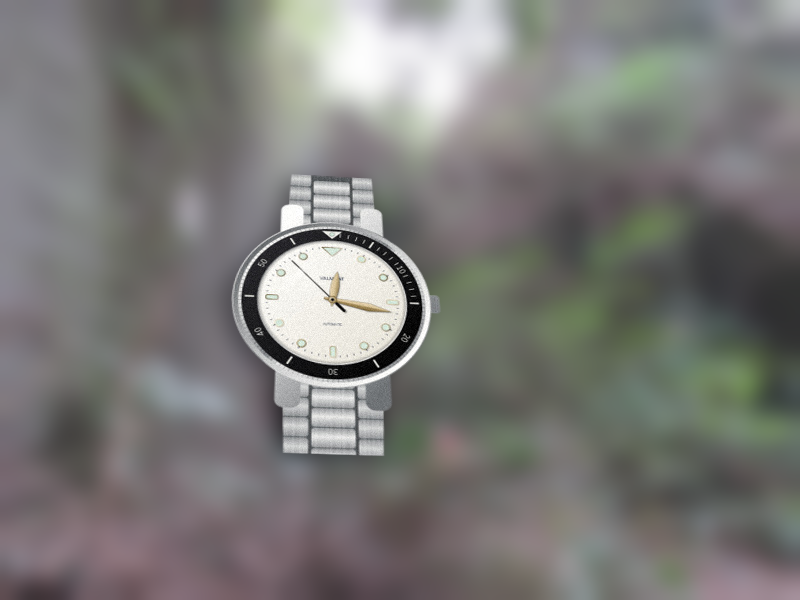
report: 12,16,53
